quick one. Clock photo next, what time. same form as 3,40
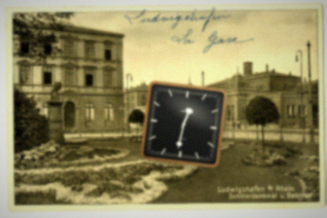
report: 12,31
